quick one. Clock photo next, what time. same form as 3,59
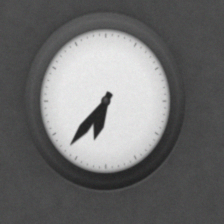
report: 6,37
